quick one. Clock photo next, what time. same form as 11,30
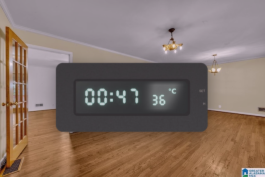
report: 0,47
